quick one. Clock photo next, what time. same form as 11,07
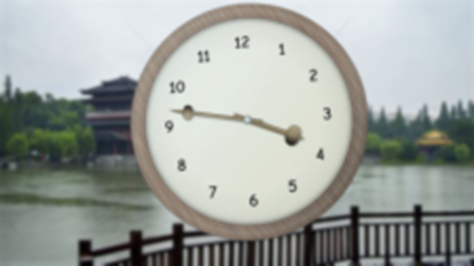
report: 3,47
